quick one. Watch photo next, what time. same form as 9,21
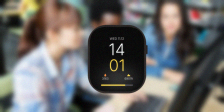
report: 14,01
